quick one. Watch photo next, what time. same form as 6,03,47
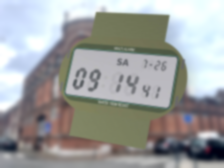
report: 9,14,41
